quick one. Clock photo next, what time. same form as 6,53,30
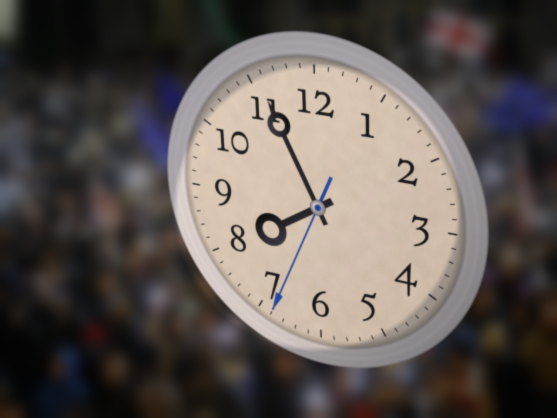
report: 7,55,34
